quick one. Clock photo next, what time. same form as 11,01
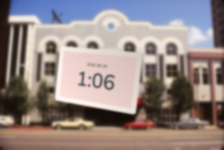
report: 1,06
